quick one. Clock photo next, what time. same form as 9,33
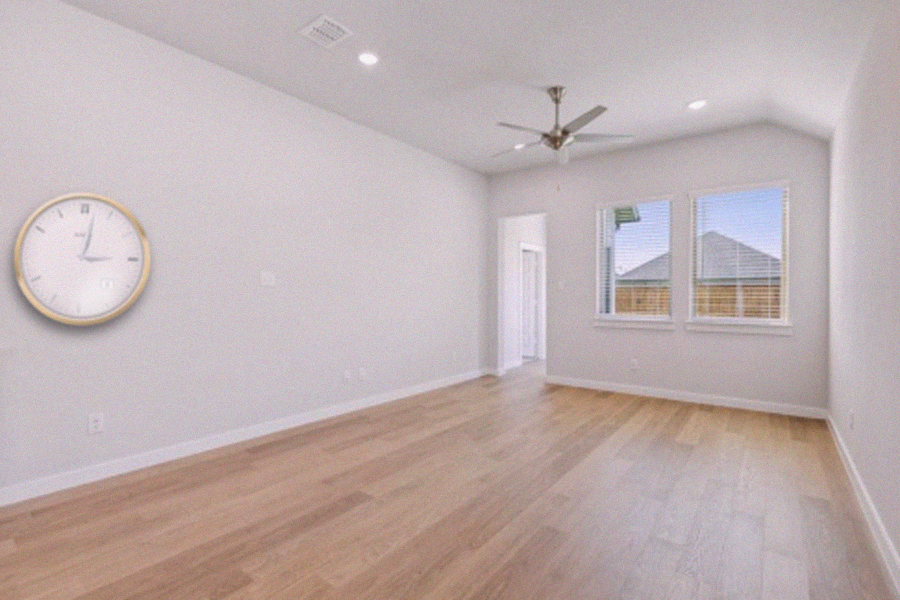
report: 3,02
